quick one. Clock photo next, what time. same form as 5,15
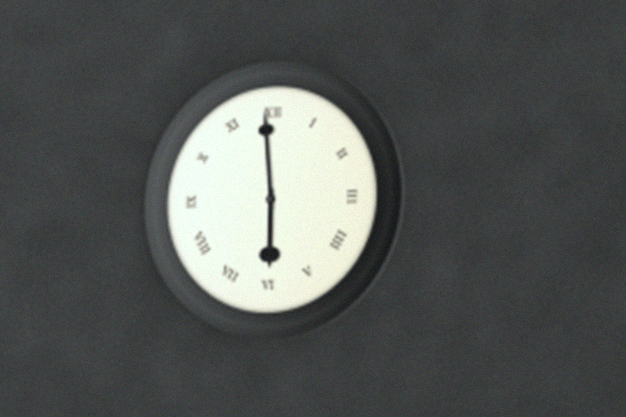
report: 5,59
